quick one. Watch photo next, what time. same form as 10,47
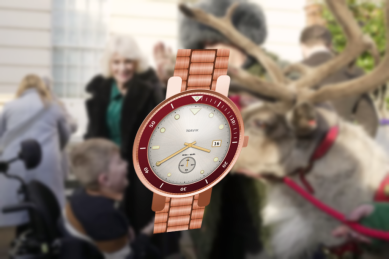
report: 3,40
